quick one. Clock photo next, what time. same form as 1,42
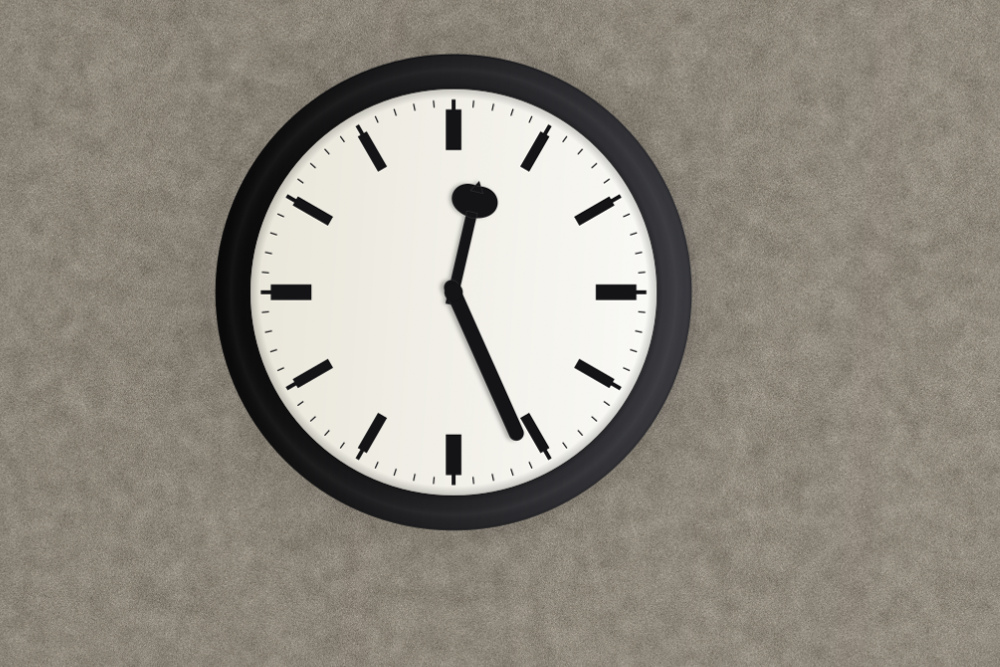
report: 12,26
